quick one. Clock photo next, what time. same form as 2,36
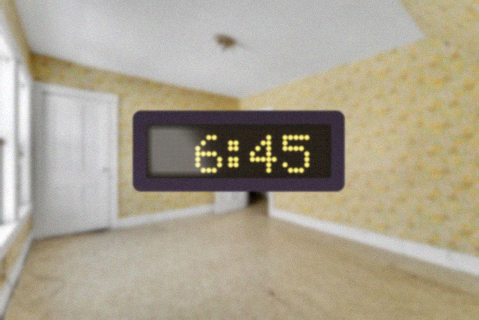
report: 6,45
